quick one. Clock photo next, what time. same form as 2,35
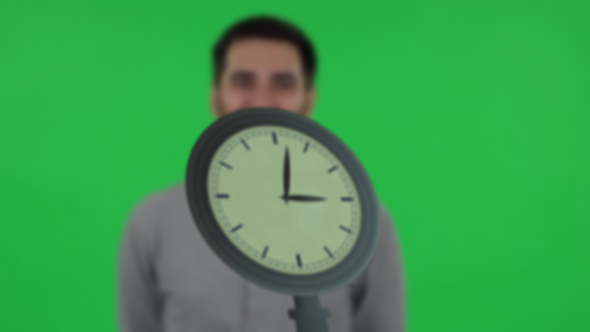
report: 3,02
